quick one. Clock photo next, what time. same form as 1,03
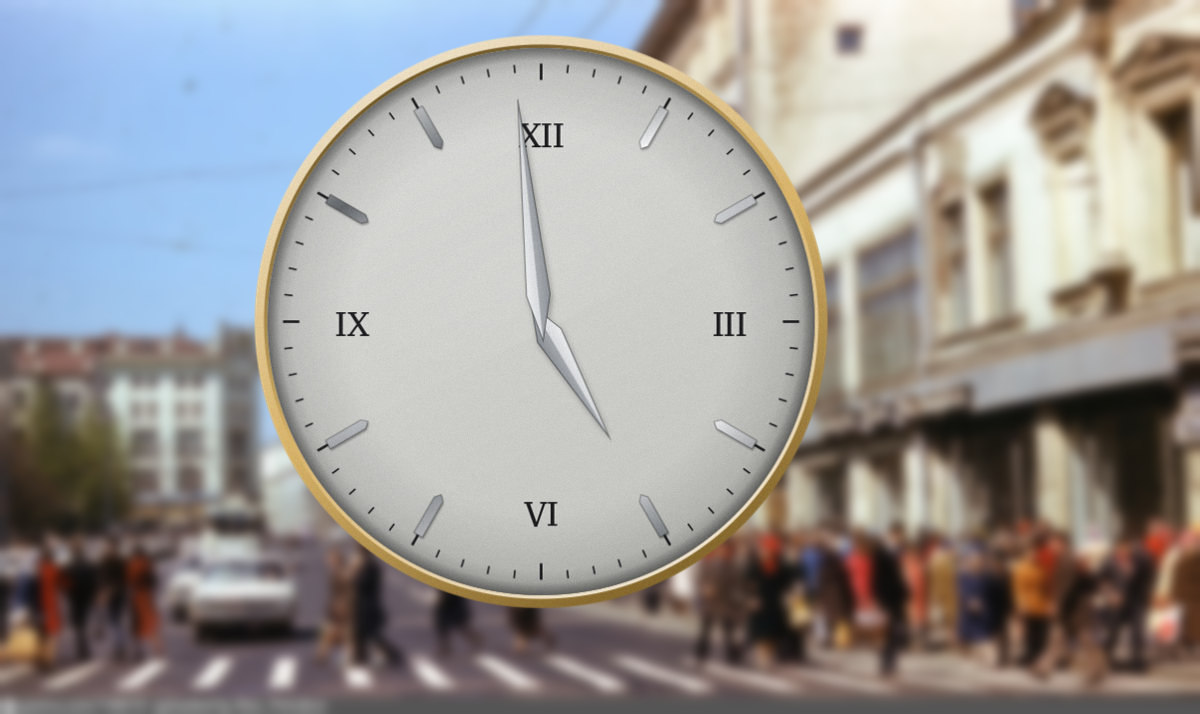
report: 4,59
